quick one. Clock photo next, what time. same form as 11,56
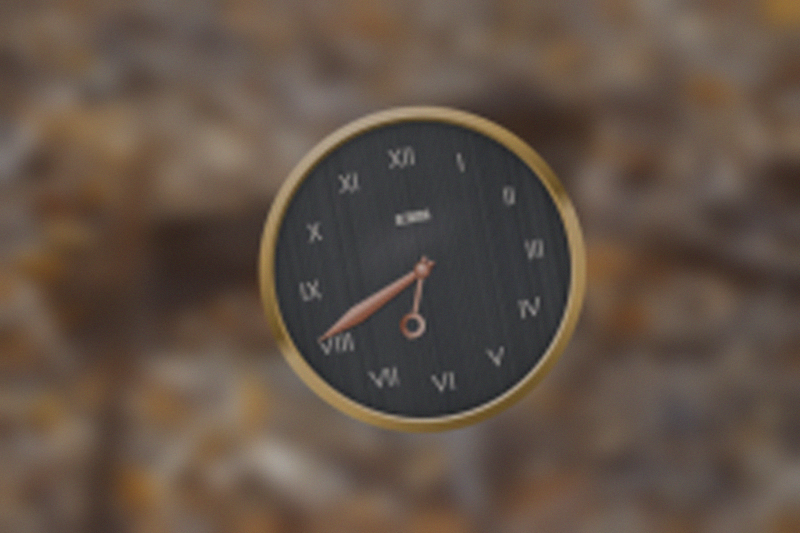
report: 6,41
